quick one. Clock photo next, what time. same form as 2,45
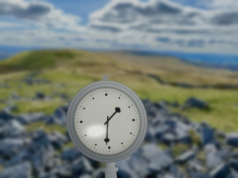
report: 1,31
